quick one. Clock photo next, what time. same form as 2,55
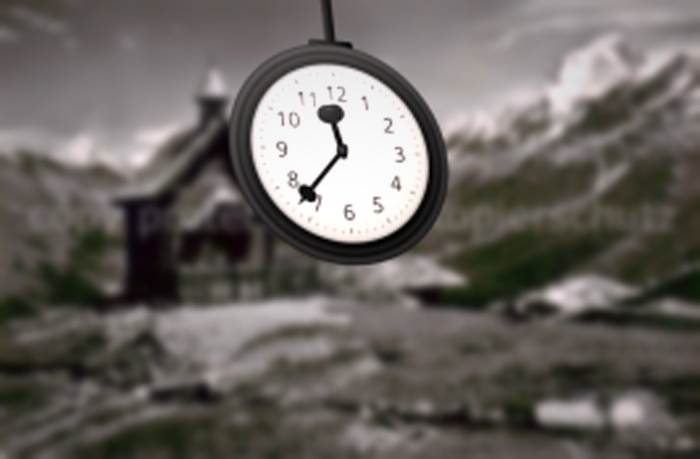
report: 11,37
